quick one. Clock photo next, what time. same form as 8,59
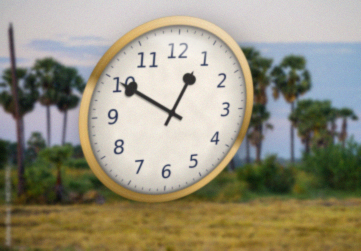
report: 12,50
